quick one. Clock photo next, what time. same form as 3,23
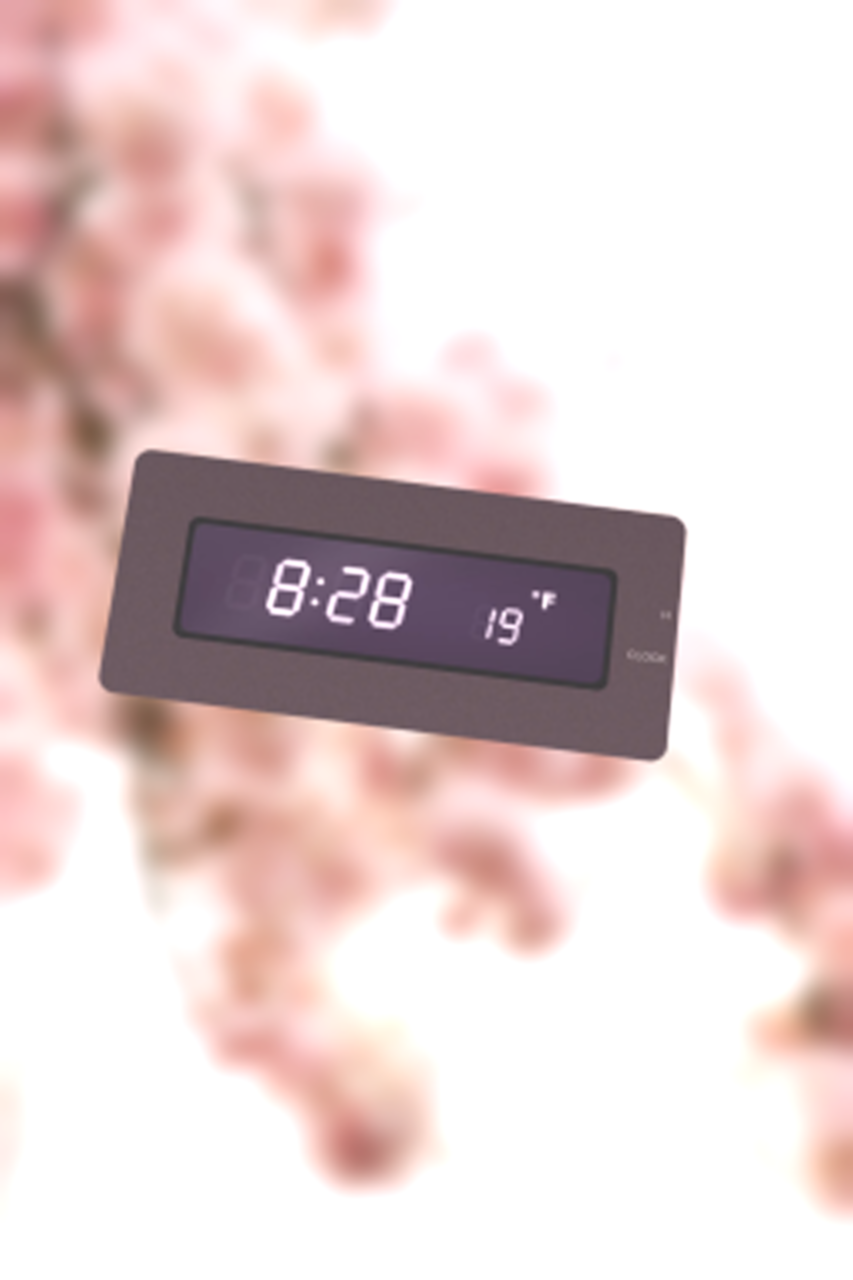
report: 8,28
